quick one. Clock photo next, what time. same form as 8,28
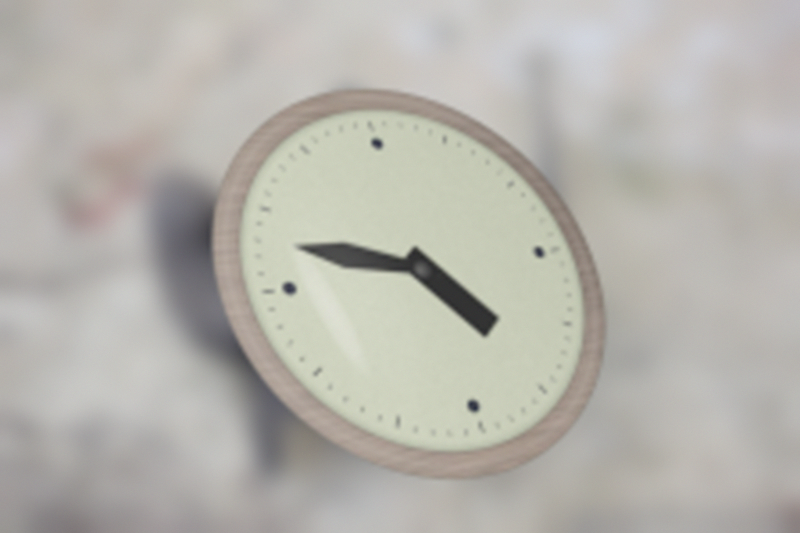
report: 4,48
